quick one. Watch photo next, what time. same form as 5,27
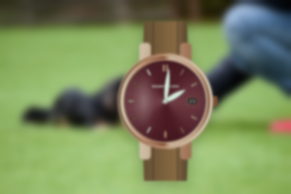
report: 2,01
